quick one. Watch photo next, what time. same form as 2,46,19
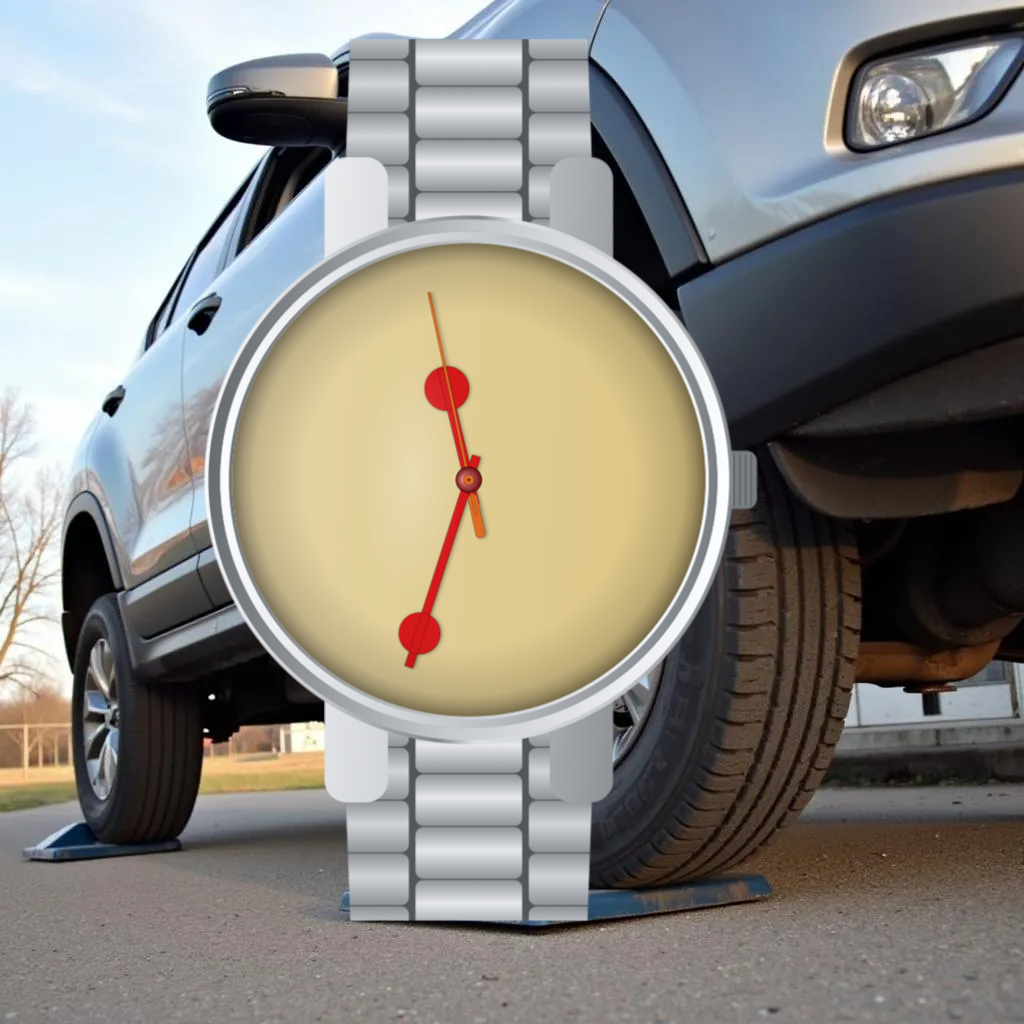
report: 11,32,58
